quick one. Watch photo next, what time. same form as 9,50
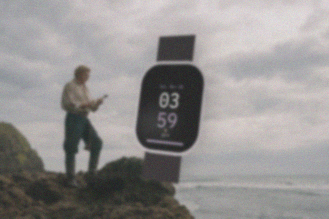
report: 3,59
